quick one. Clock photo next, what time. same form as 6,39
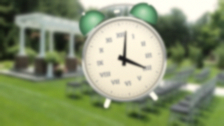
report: 4,02
